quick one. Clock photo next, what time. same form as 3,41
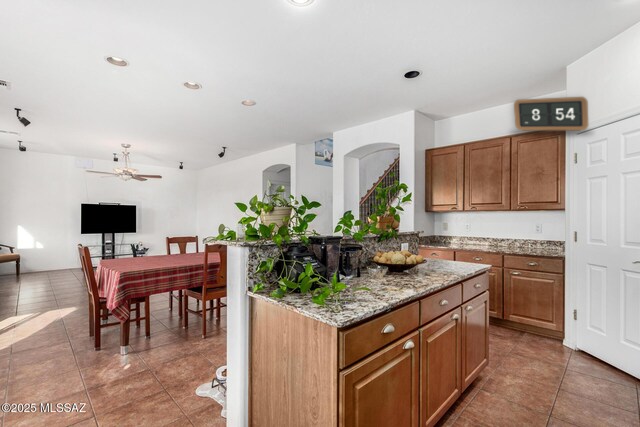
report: 8,54
